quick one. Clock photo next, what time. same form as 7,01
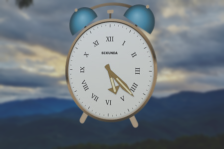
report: 5,22
